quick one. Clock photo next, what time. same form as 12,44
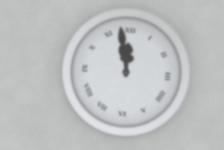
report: 11,58
